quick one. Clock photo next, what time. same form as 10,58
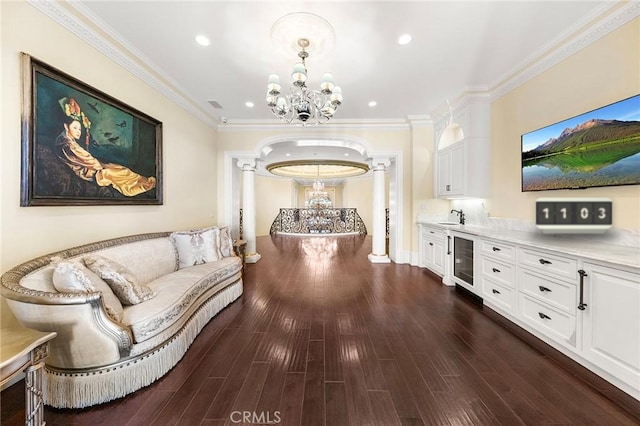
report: 11,03
